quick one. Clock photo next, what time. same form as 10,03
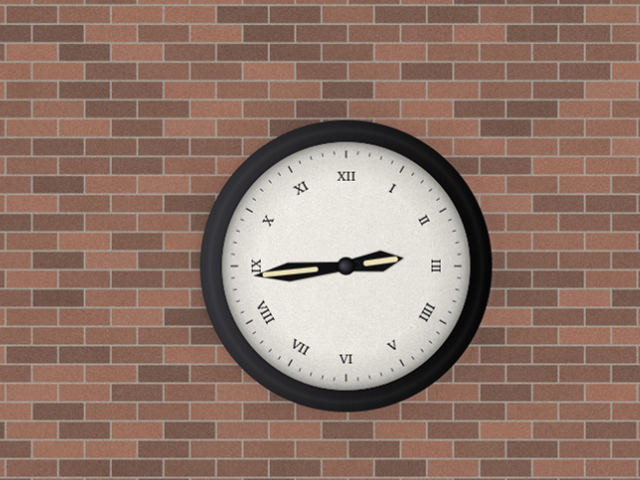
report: 2,44
